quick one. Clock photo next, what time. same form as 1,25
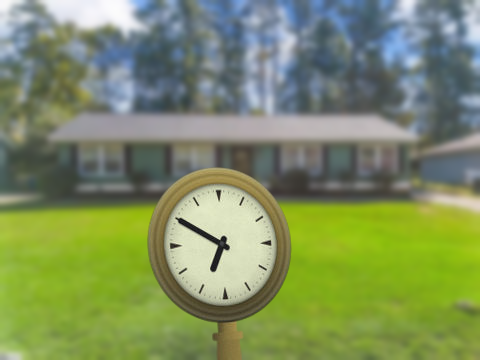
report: 6,50
